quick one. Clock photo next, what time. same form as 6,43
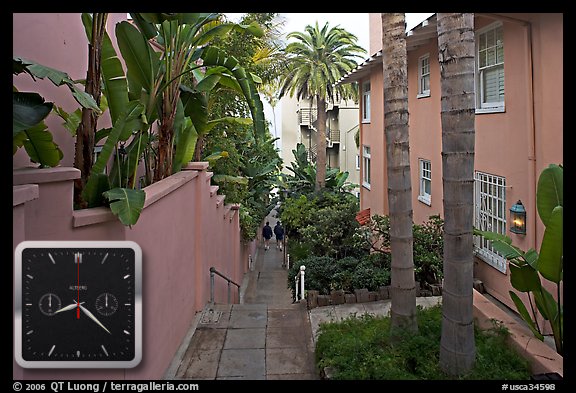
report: 8,22
